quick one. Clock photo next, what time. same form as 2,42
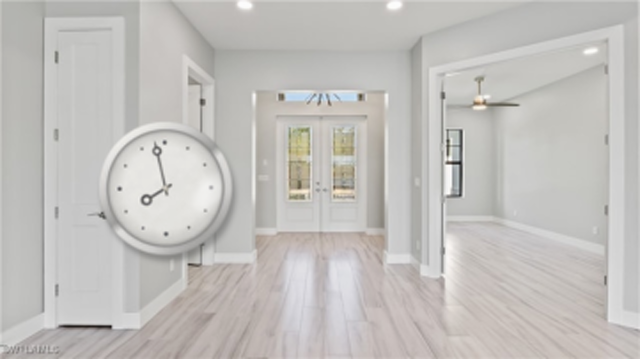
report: 7,58
